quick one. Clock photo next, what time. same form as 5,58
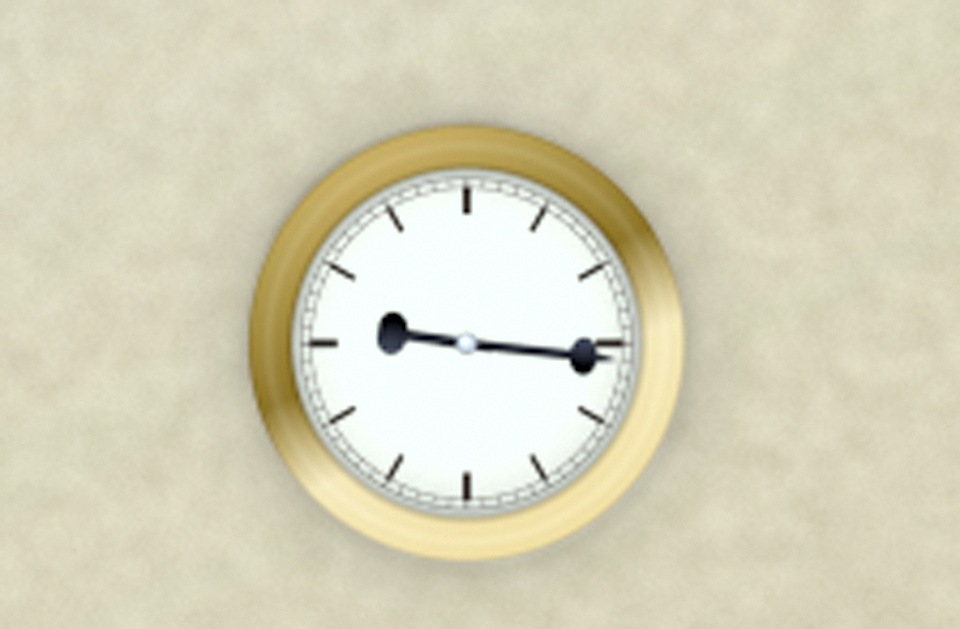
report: 9,16
